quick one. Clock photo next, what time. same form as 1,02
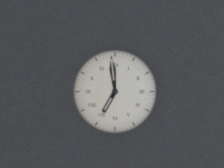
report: 6,59
